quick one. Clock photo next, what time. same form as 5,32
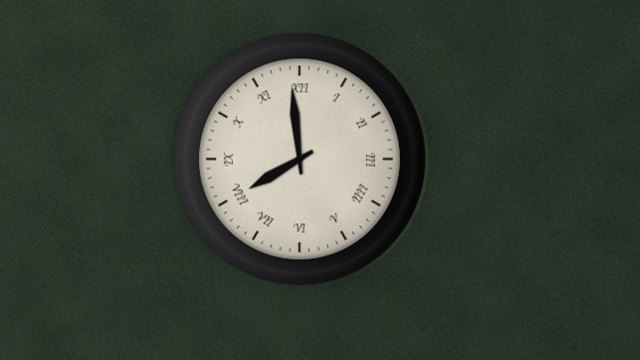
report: 7,59
